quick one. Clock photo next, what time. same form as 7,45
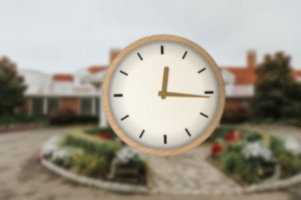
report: 12,16
